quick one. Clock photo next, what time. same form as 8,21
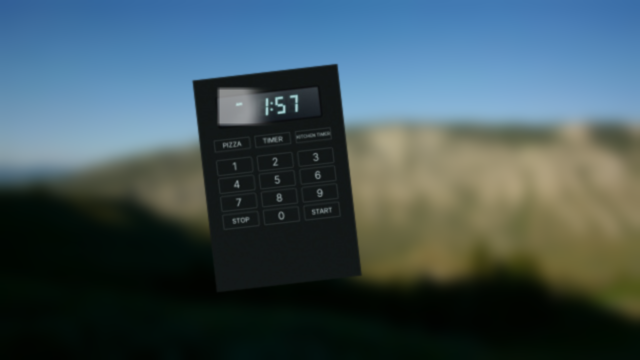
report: 1,57
